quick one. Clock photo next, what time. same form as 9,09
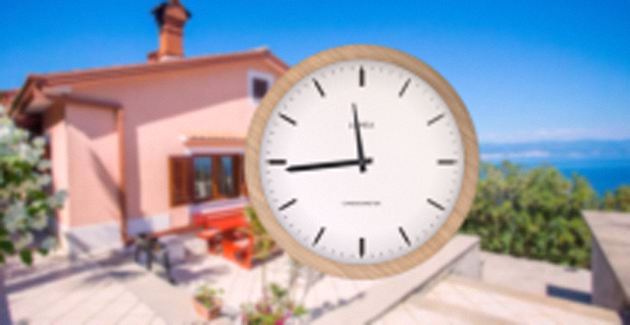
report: 11,44
